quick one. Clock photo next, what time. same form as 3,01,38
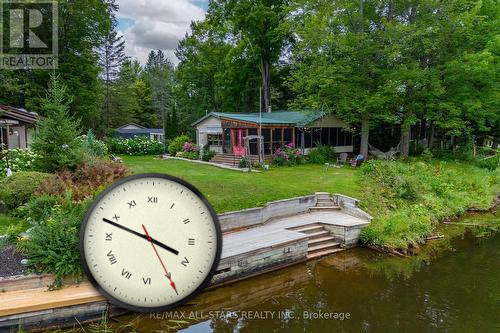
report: 3,48,25
